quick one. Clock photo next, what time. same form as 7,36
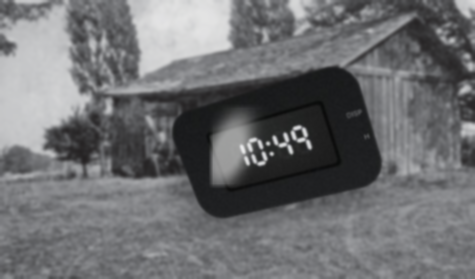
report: 10,49
